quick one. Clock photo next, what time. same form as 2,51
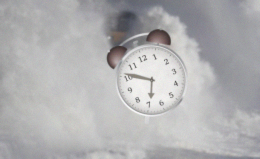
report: 6,51
